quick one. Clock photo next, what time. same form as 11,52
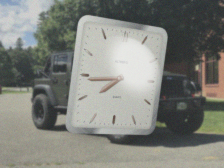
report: 7,44
